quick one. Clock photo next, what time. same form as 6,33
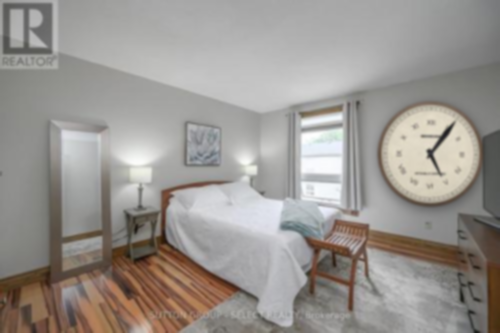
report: 5,06
